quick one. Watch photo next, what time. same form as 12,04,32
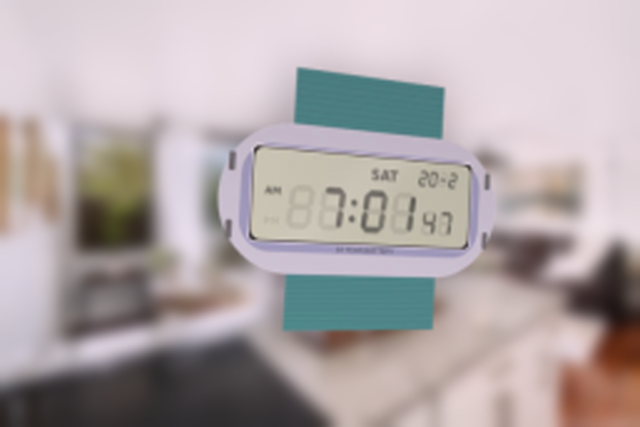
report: 7,01,47
